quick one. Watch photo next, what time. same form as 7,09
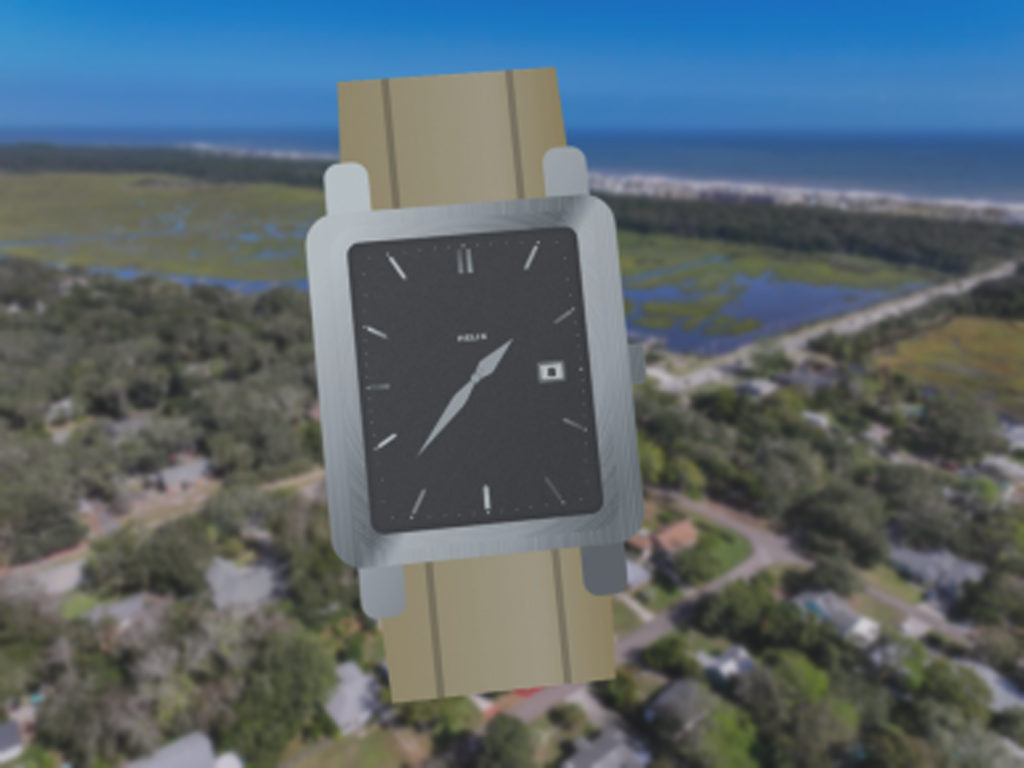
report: 1,37
